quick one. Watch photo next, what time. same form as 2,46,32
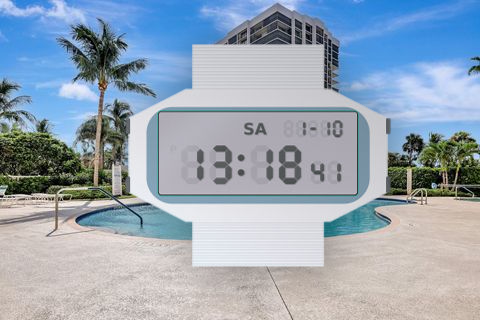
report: 13,18,41
